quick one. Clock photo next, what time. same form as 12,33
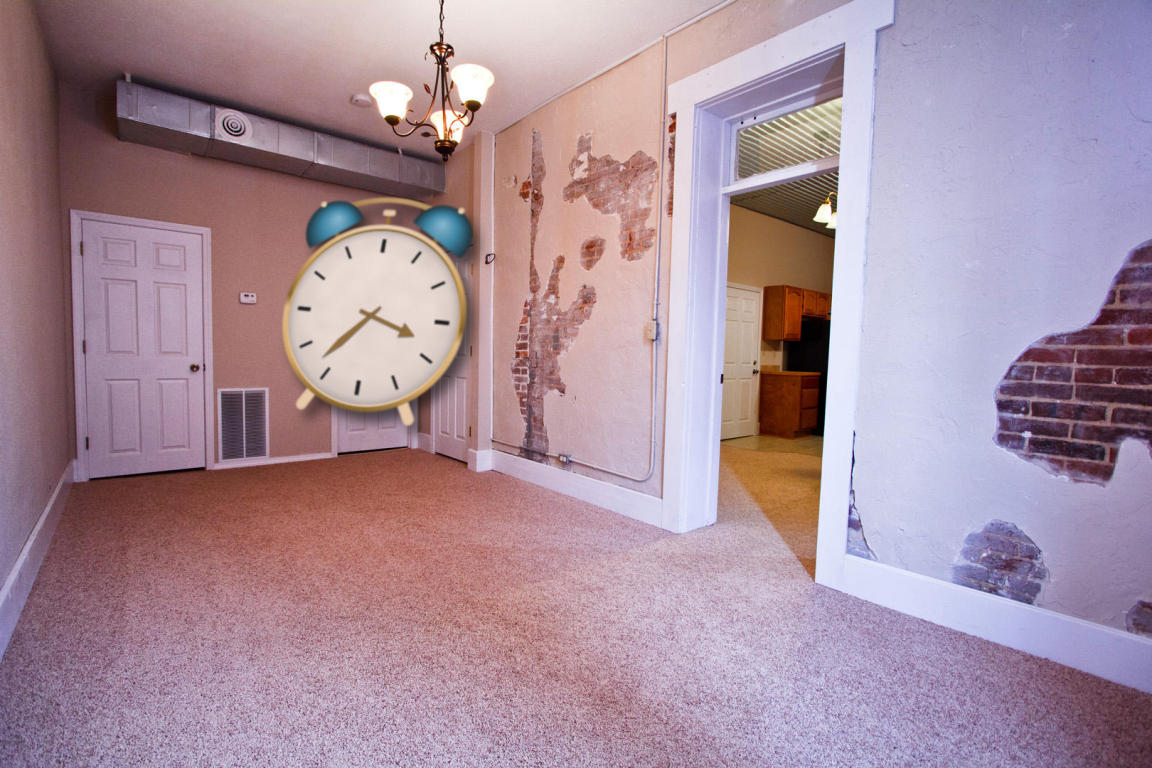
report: 3,37
